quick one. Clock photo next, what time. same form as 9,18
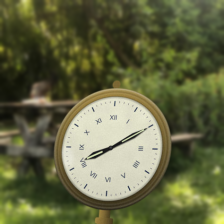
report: 8,10
